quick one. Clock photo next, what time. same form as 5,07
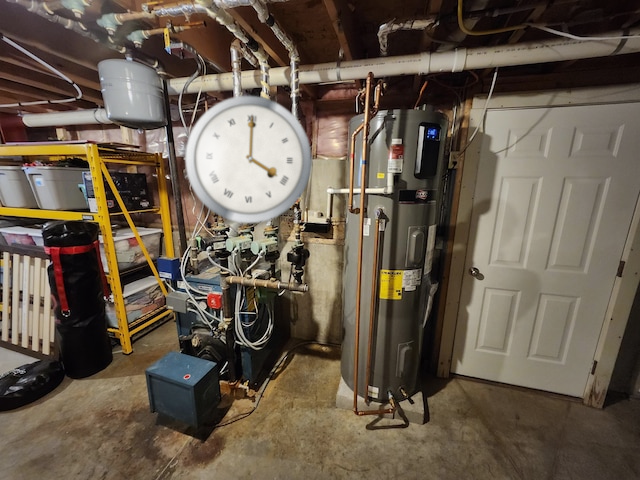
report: 4,00
